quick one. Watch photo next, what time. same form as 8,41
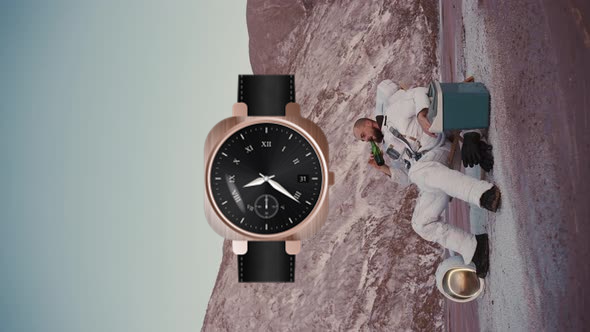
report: 8,21
